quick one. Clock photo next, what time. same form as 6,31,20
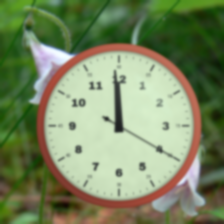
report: 11,59,20
